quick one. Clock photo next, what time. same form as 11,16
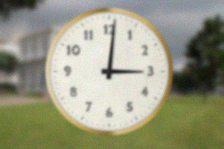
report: 3,01
